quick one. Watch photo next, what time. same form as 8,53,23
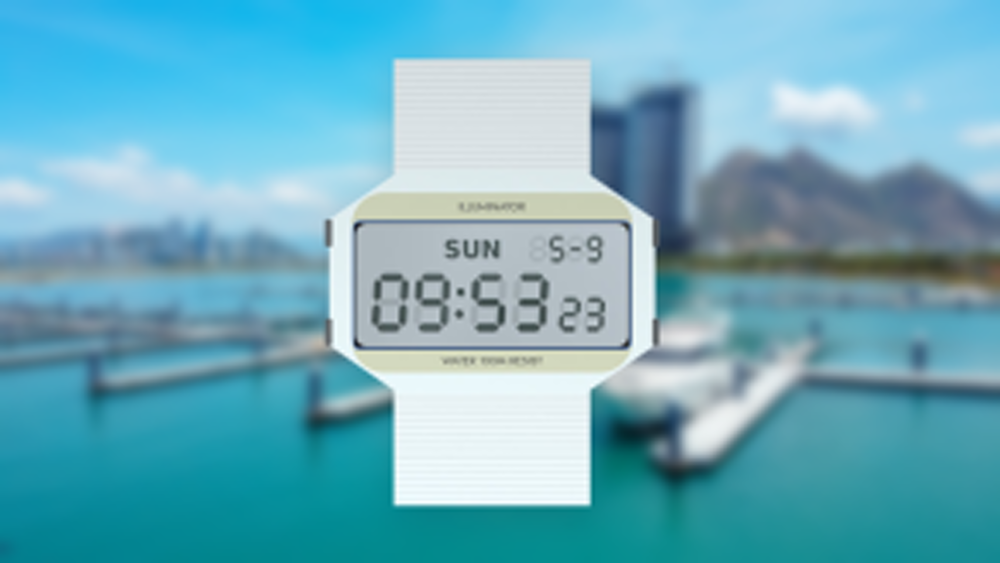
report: 9,53,23
